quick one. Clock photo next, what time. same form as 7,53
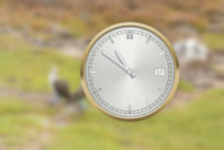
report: 10,51
